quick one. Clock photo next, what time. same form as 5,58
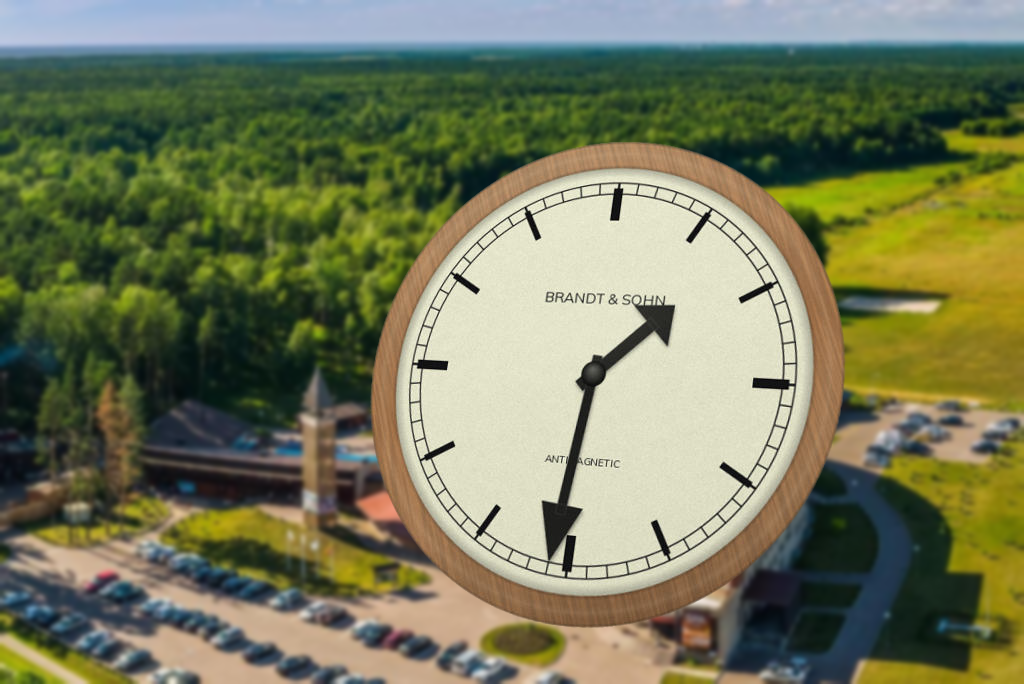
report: 1,31
